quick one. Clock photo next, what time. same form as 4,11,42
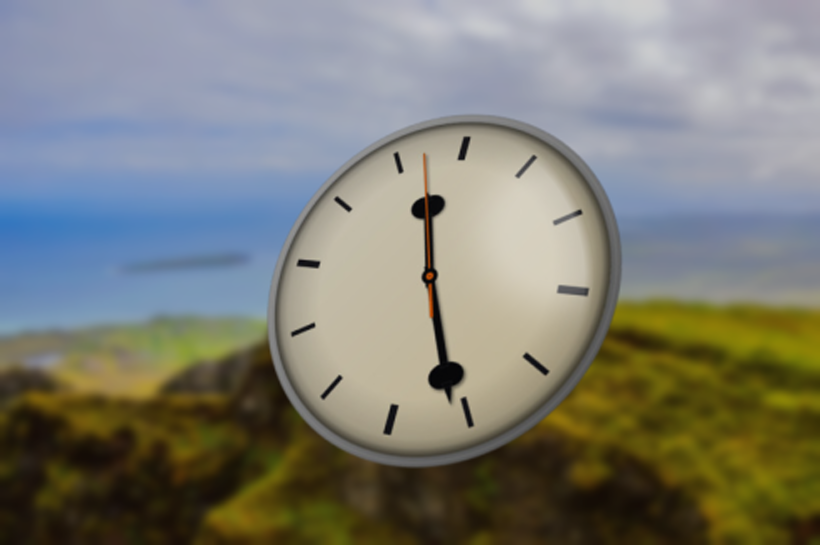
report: 11,25,57
